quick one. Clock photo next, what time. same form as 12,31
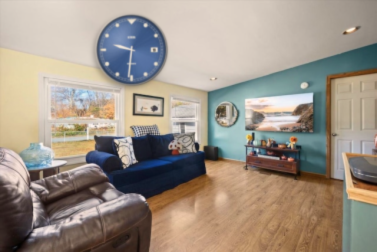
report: 9,31
